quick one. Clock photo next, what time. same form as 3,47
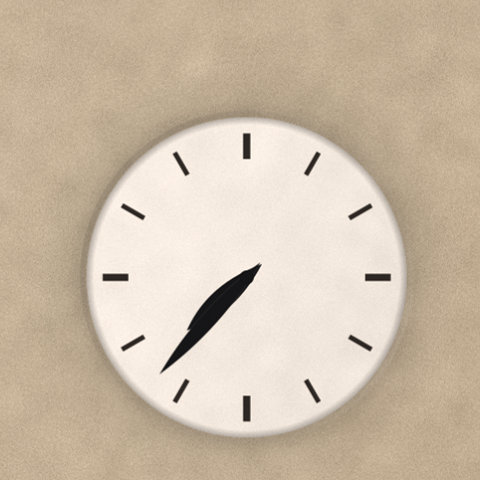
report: 7,37
